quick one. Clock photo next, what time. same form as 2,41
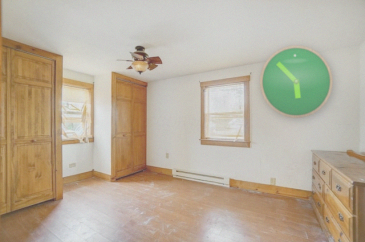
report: 5,53
